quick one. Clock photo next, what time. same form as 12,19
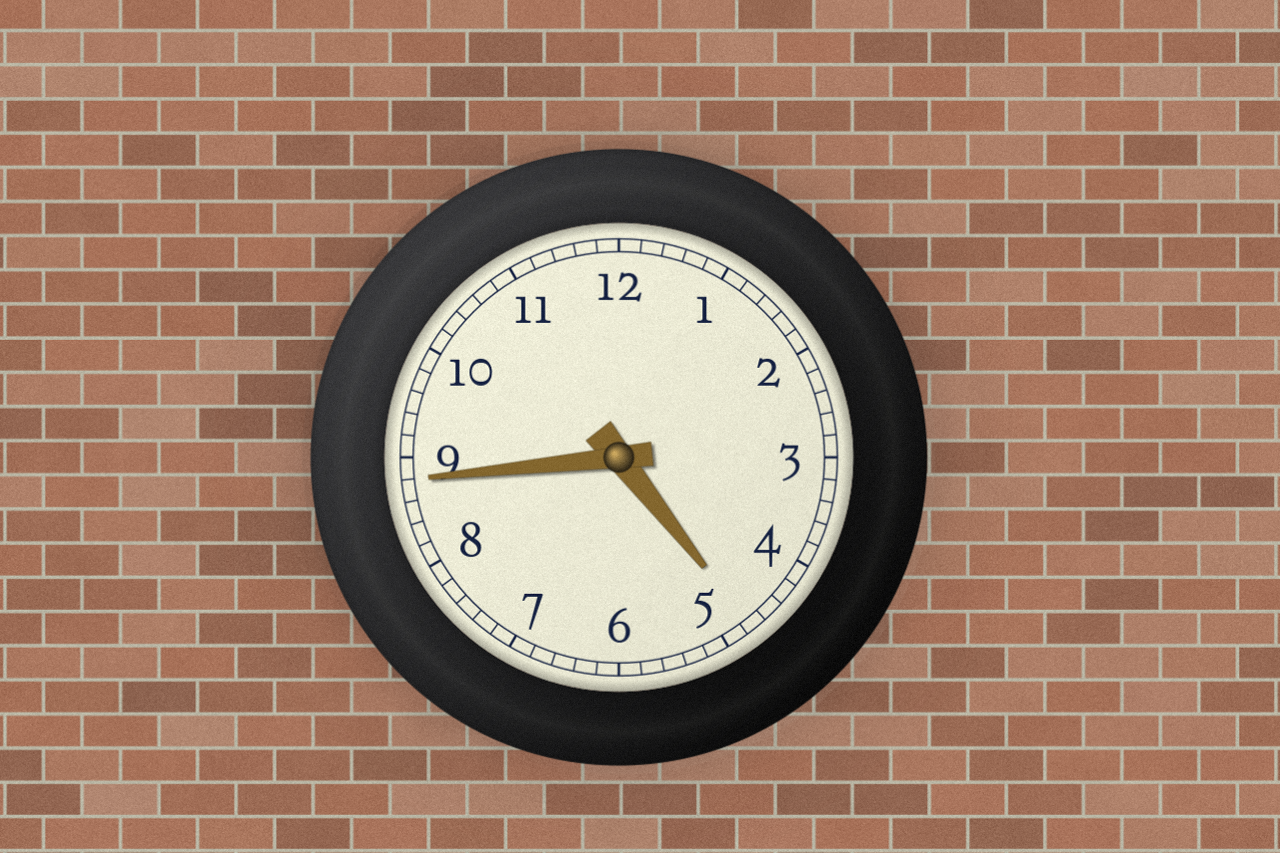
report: 4,44
